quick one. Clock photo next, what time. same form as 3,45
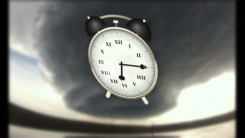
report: 6,15
